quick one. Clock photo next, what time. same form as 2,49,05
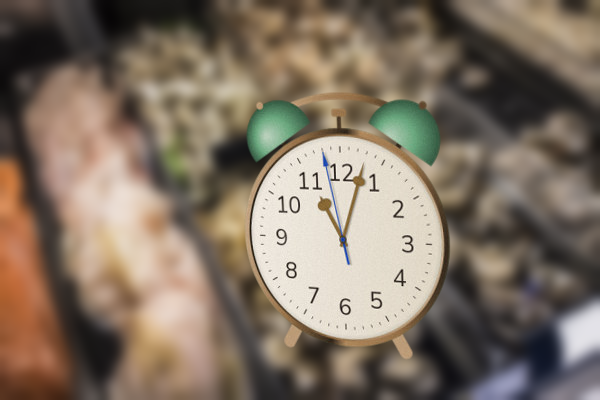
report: 11,02,58
